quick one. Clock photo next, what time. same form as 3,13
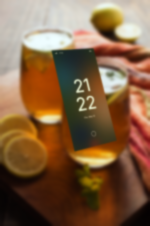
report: 21,22
